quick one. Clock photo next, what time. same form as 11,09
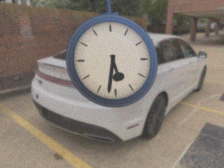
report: 5,32
